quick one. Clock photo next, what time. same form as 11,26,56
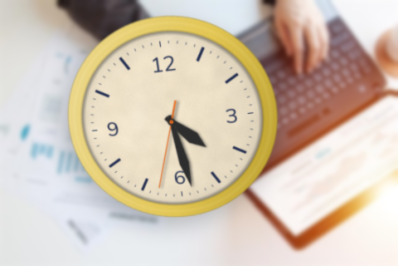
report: 4,28,33
